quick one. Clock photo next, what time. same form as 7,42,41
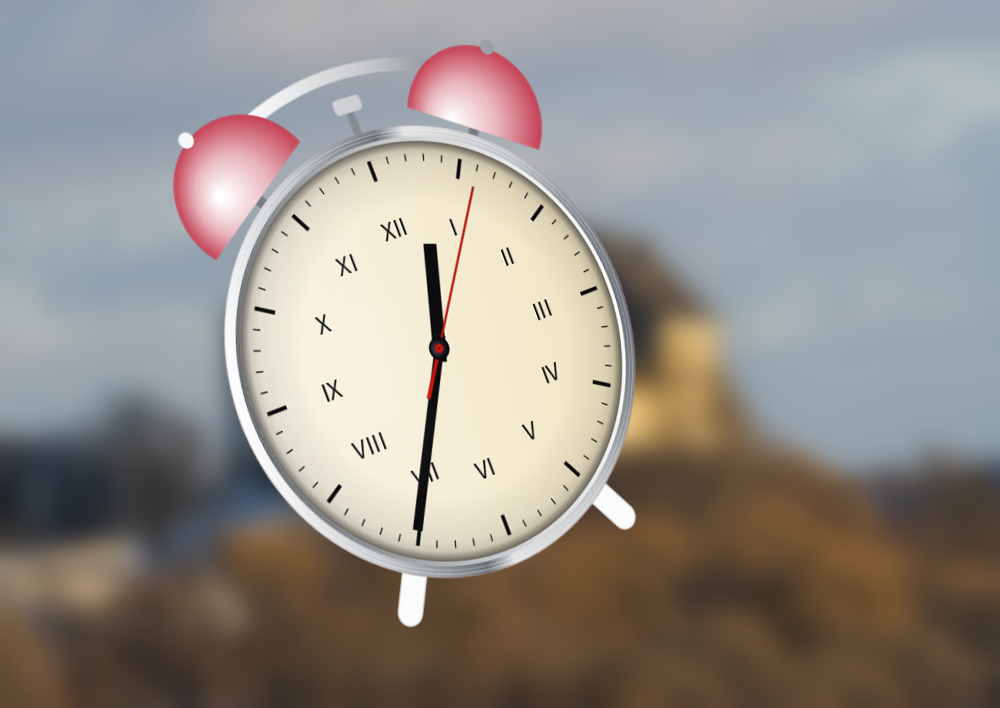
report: 12,35,06
